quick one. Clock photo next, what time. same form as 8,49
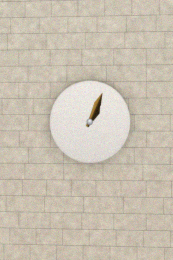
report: 1,04
